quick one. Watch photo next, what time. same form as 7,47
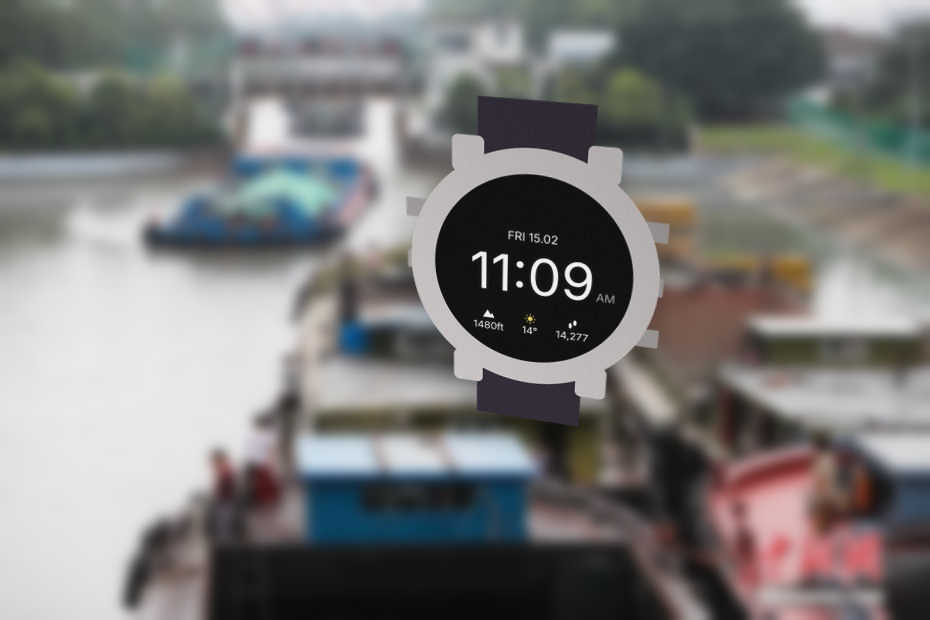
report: 11,09
